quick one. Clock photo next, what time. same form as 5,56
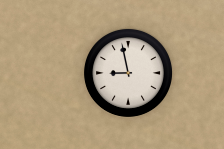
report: 8,58
